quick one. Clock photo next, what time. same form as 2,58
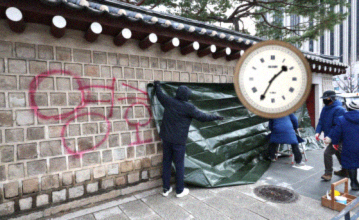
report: 1,35
